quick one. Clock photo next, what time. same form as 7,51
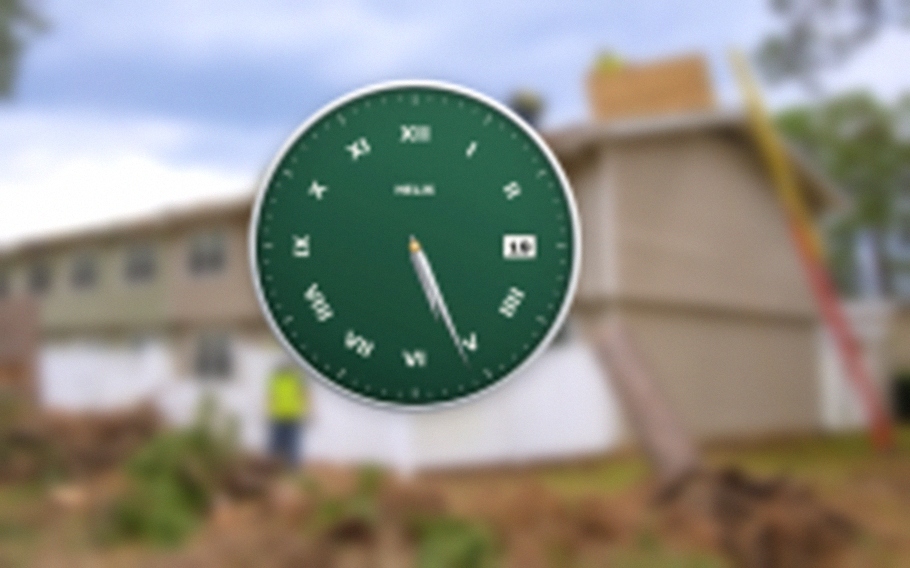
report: 5,26
